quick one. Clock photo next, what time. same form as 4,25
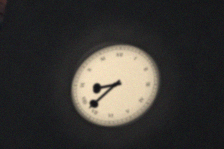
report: 8,37
